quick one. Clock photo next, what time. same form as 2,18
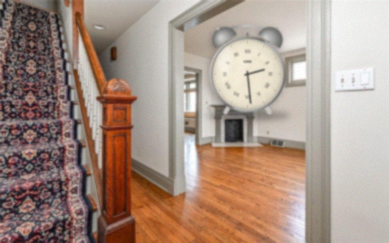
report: 2,29
